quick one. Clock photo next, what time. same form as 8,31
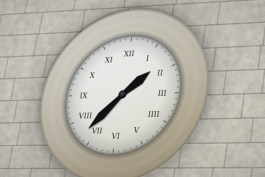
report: 1,37
